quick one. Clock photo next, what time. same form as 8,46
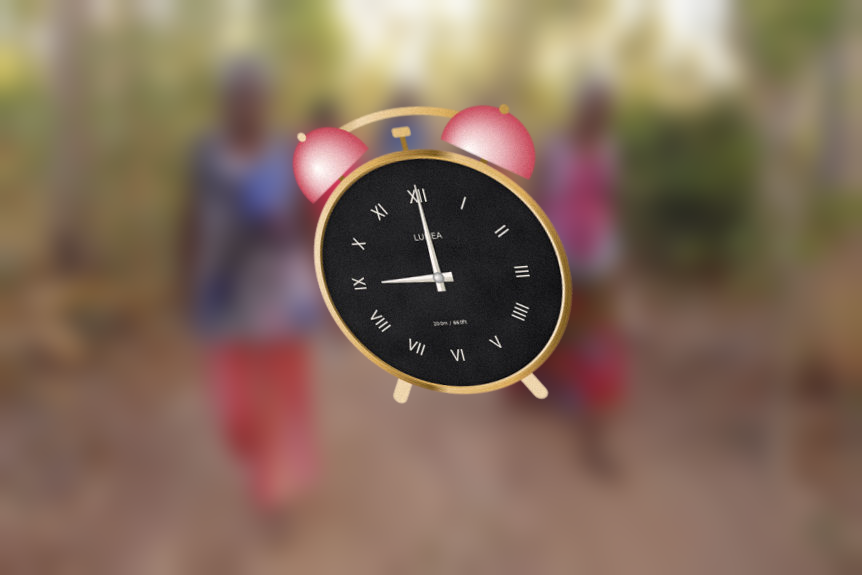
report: 9,00
